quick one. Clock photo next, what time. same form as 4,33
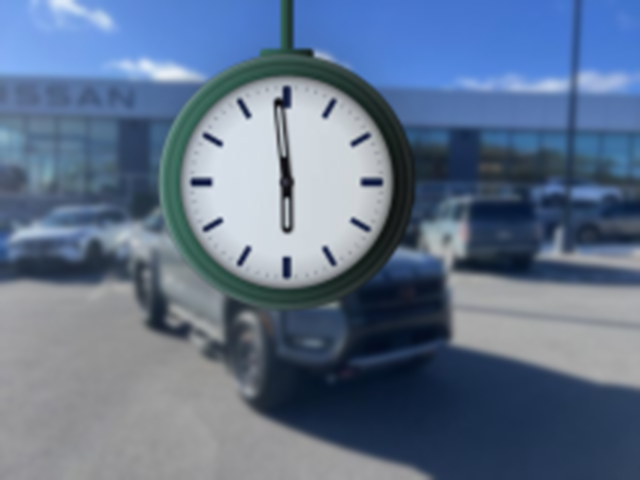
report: 5,59
